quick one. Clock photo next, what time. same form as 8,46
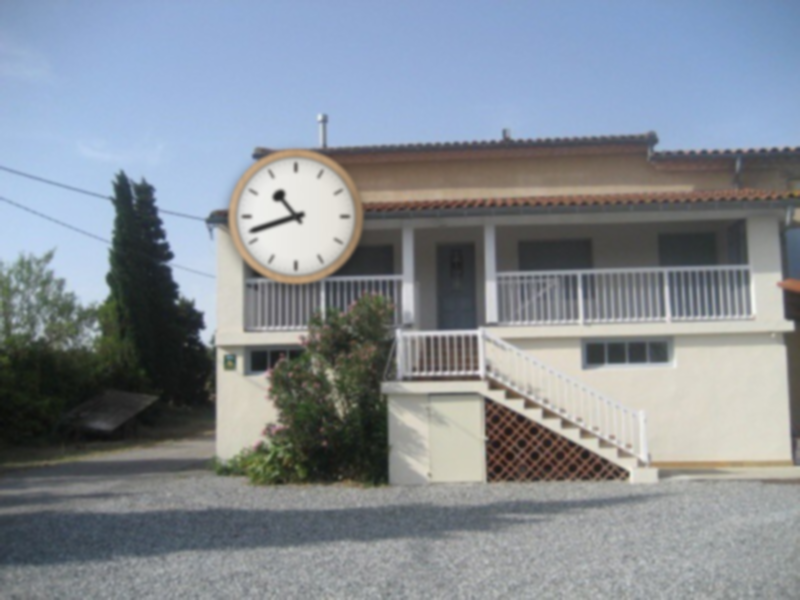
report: 10,42
